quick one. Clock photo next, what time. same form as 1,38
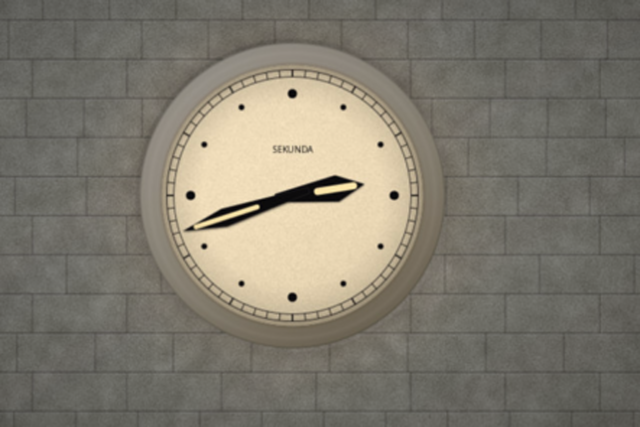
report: 2,42
